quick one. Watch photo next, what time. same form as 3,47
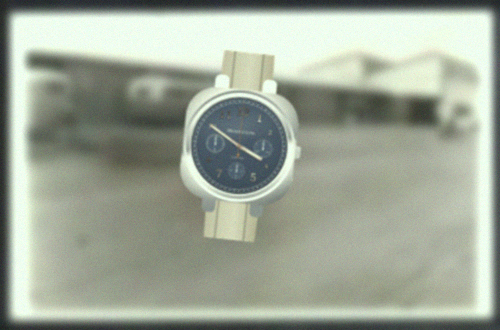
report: 3,50
